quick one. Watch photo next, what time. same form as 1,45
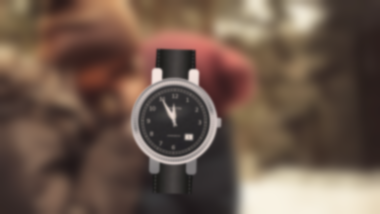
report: 11,55
